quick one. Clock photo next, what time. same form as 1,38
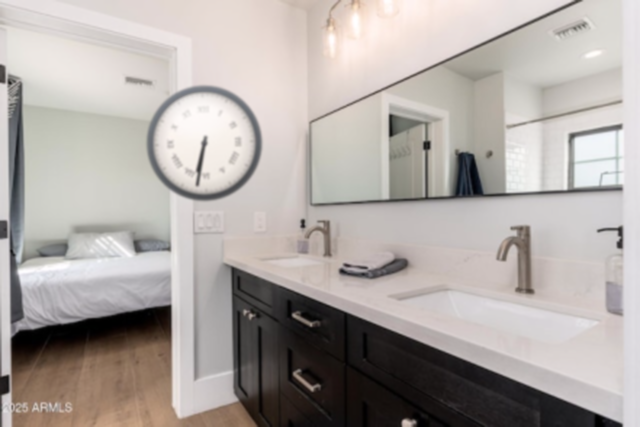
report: 6,32
